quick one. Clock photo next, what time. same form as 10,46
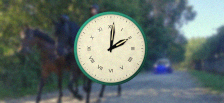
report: 2,01
